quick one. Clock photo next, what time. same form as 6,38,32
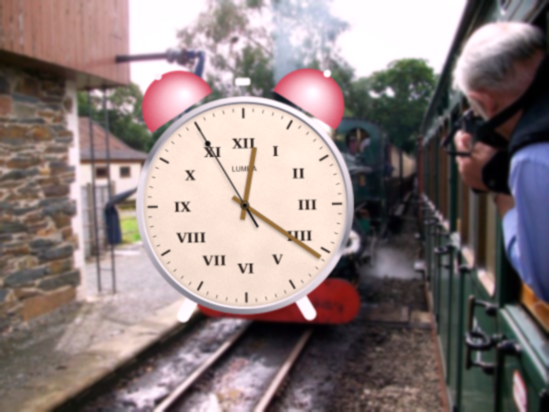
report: 12,20,55
